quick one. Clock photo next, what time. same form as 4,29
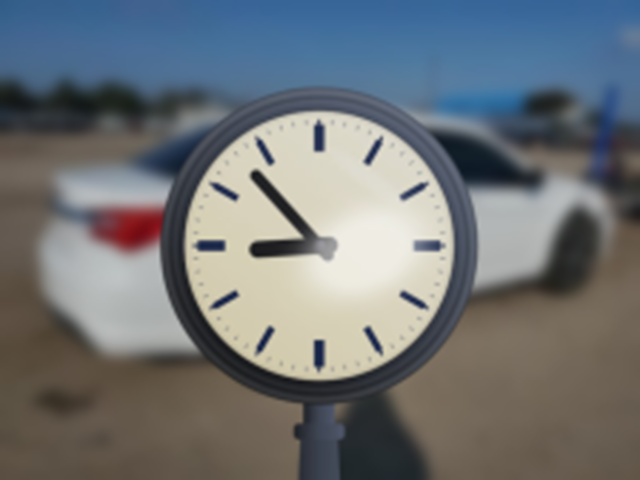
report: 8,53
